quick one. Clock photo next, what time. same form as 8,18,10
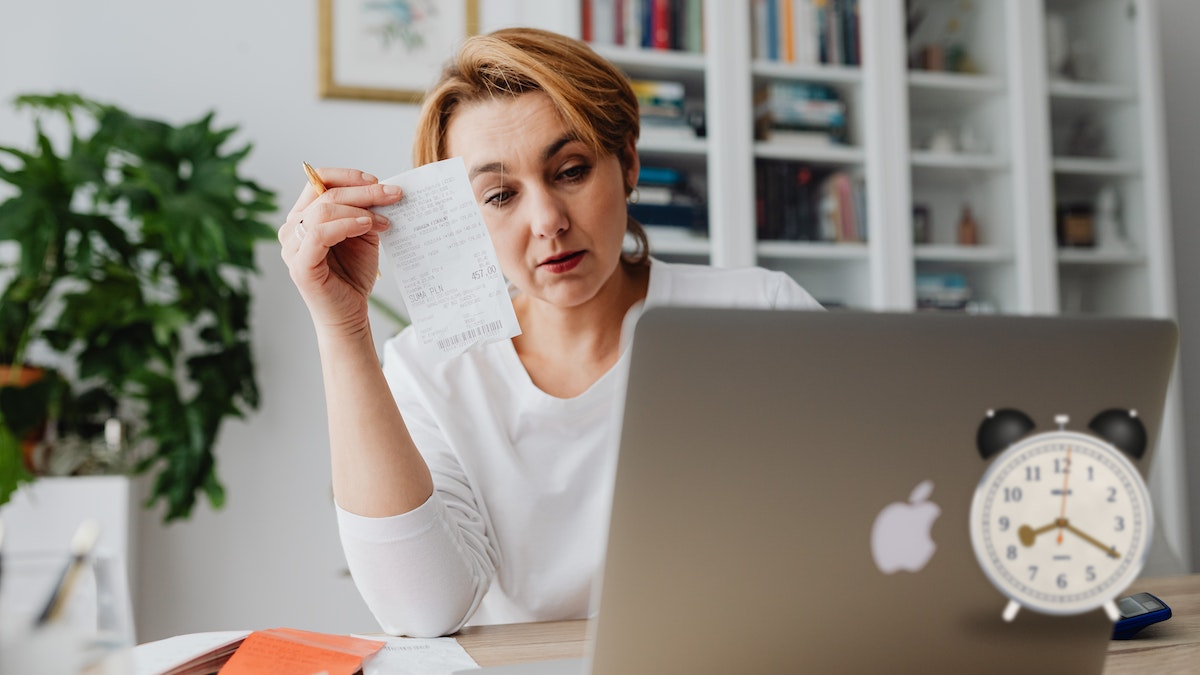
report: 8,20,01
